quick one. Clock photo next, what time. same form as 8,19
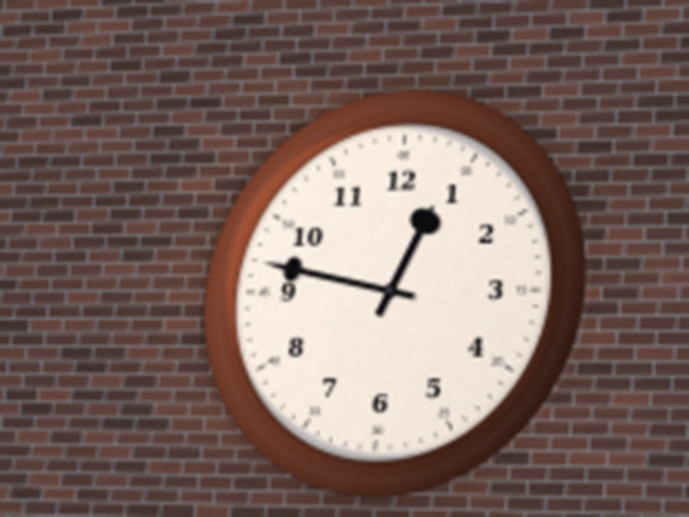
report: 12,47
